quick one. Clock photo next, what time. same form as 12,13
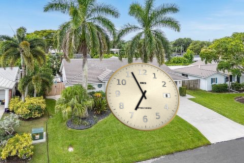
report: 6,56
